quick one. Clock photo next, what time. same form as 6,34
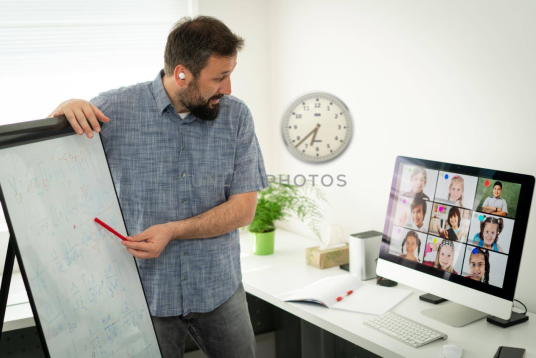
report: 6,38
